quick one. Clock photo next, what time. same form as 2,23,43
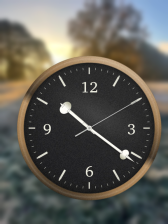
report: 10,21,10
